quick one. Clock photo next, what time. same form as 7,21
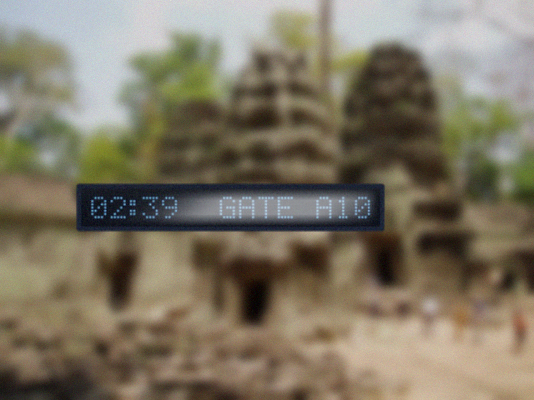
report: 2,39
